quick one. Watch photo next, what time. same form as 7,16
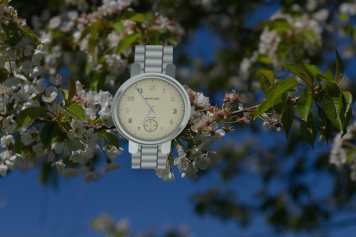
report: 6,54
